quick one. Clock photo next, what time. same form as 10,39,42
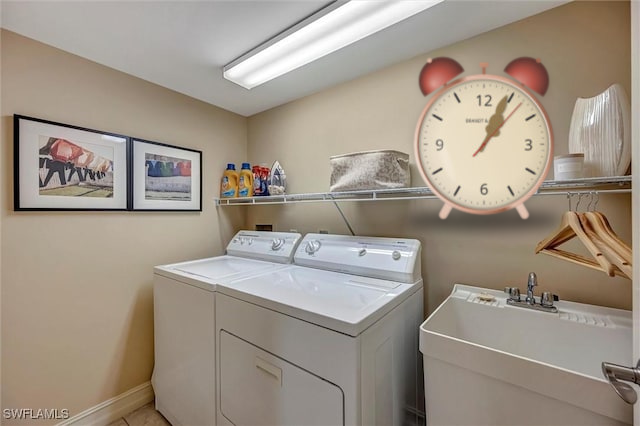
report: 1,04,07
